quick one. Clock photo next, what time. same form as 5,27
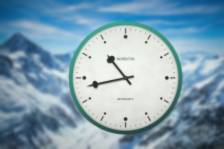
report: 10,43
